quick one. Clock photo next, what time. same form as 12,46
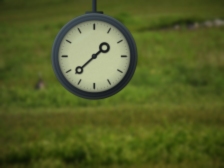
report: 1,38
